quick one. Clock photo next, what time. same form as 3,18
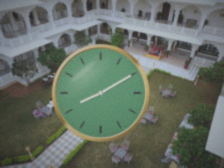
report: 8,10
